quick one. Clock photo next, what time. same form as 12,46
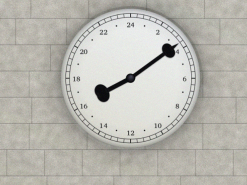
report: 16,09
